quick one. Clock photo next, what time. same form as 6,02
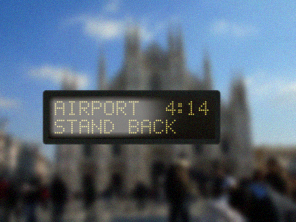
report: 4,14
